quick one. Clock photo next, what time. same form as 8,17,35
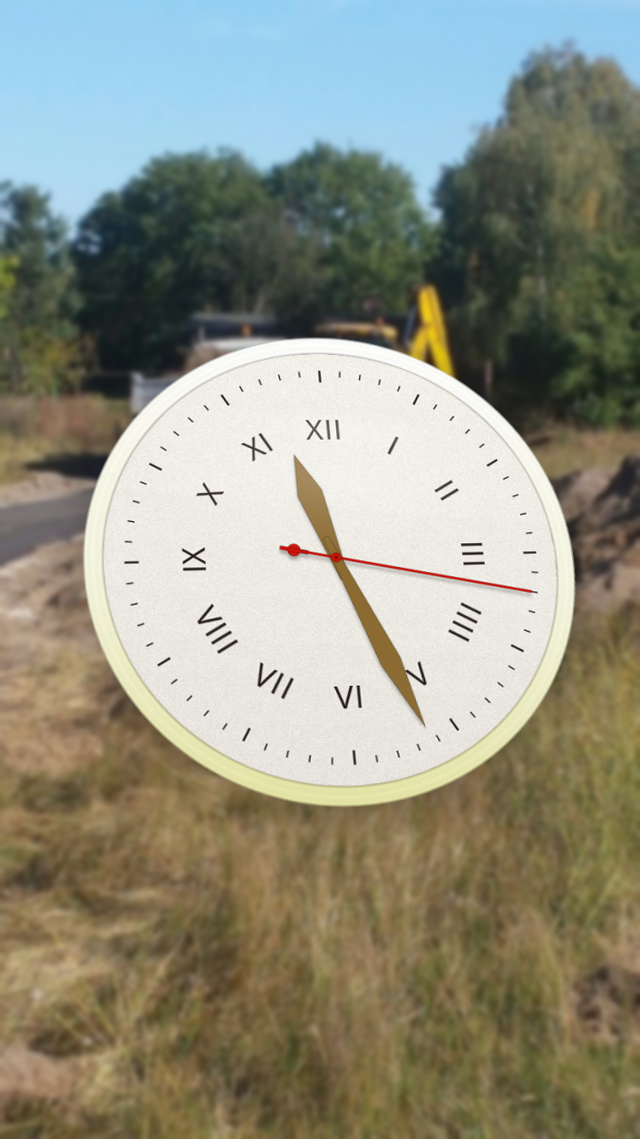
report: 11,26,17
